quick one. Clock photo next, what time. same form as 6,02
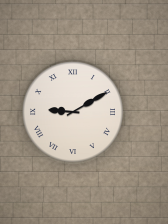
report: 9,10
